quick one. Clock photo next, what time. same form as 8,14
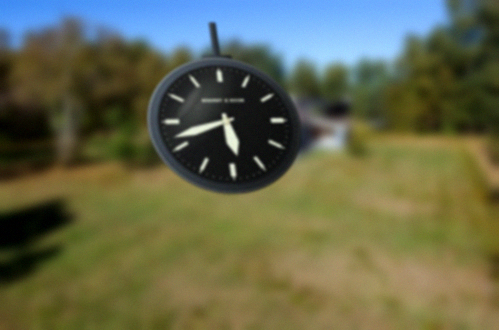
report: 5,42
